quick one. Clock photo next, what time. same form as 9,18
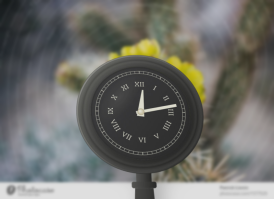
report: 12,13
